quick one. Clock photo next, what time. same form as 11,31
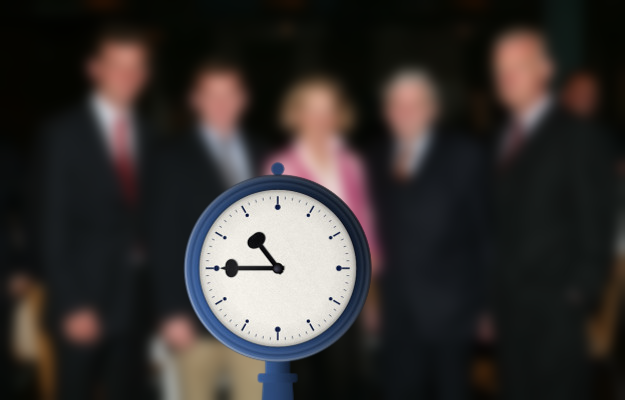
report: 10,45
